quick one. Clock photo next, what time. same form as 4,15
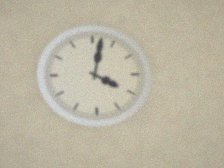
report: 4,02
